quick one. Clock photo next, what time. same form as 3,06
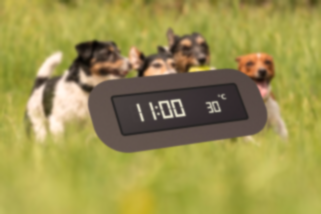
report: 11,00
